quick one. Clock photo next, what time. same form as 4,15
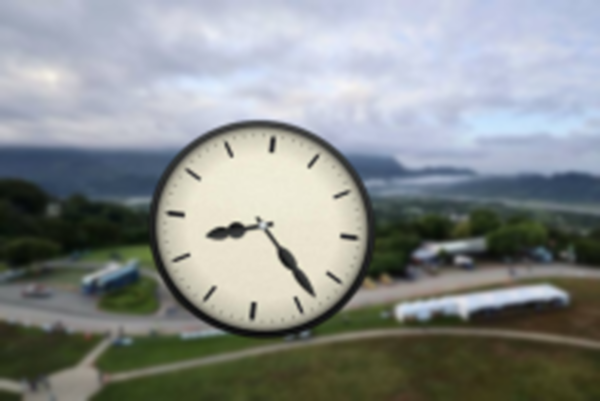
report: 8,23
